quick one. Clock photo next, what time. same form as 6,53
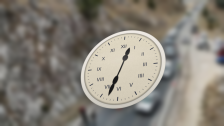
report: 12,33
